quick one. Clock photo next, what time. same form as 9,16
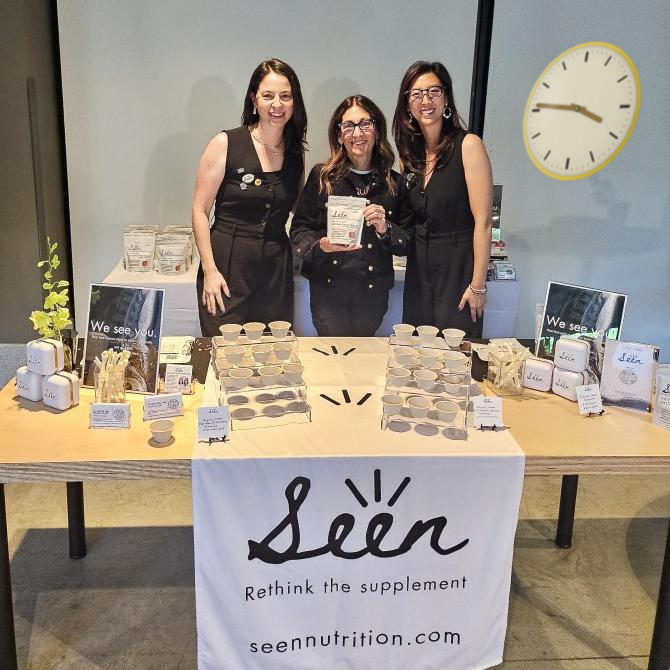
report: 3,46
